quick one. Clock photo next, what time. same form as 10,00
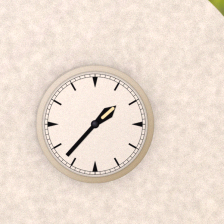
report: 1,37
